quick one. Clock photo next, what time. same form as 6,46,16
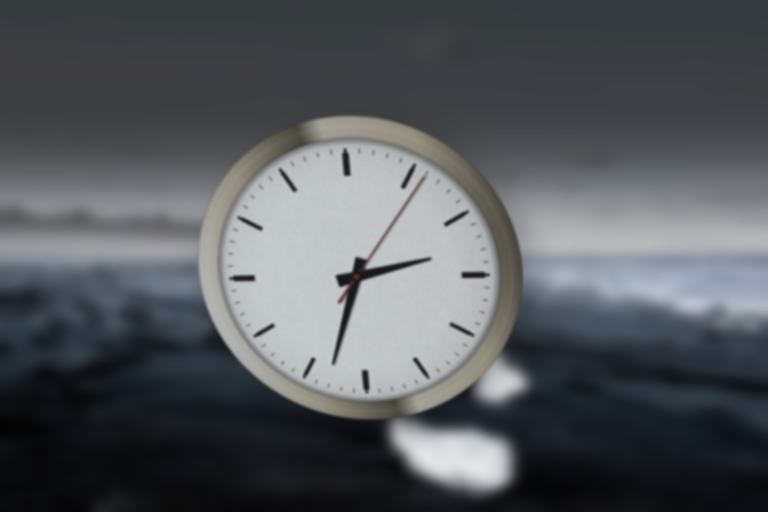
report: 2,33,06
